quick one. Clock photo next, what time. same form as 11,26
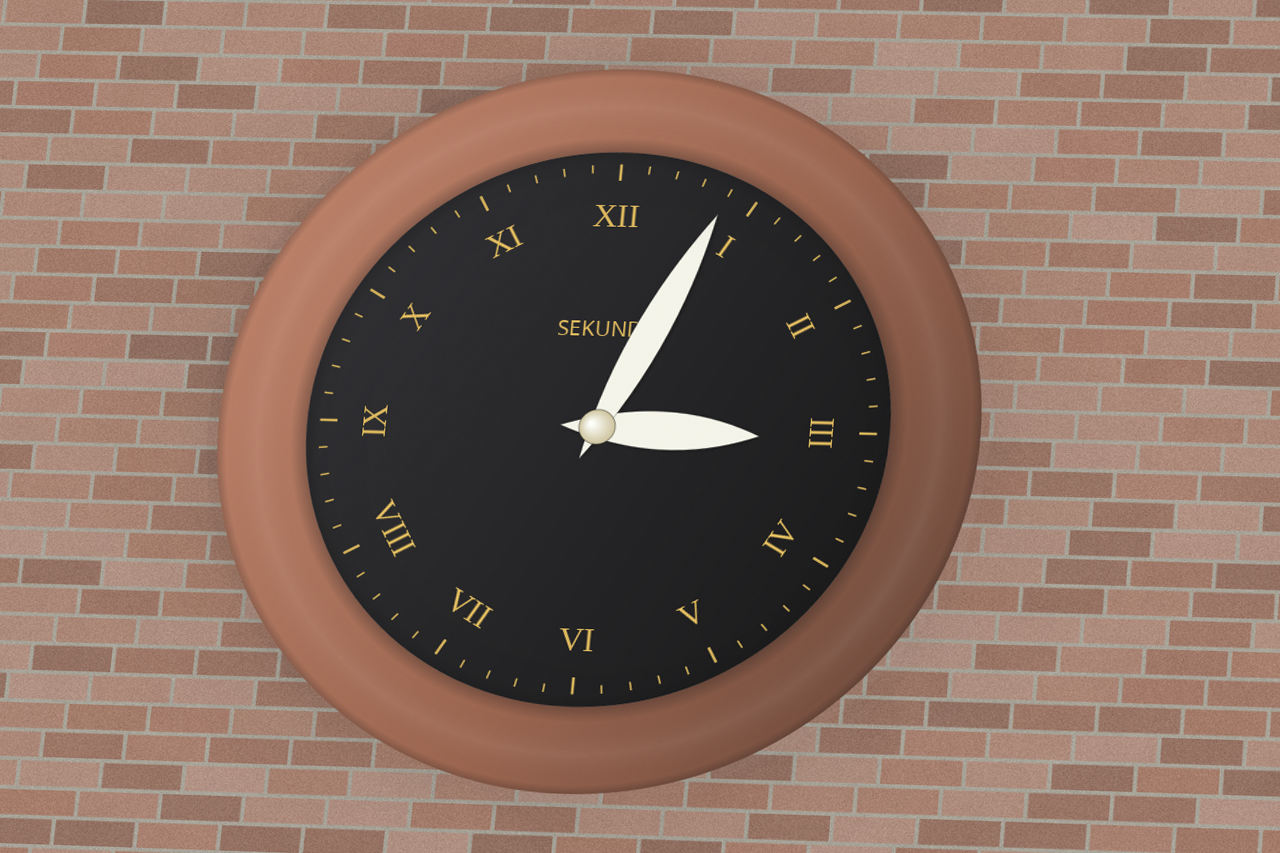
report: 3,04
